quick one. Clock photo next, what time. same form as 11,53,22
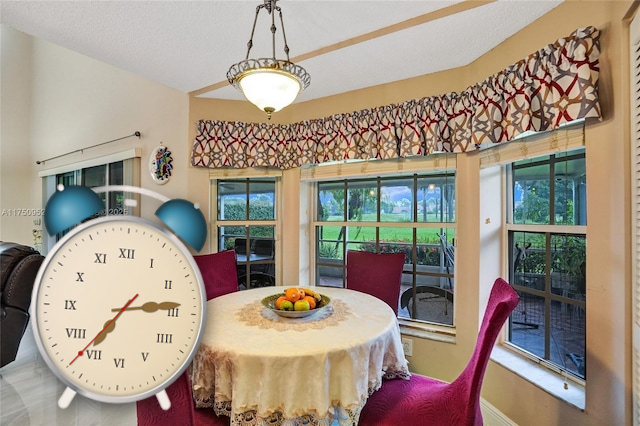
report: 7,13,37
